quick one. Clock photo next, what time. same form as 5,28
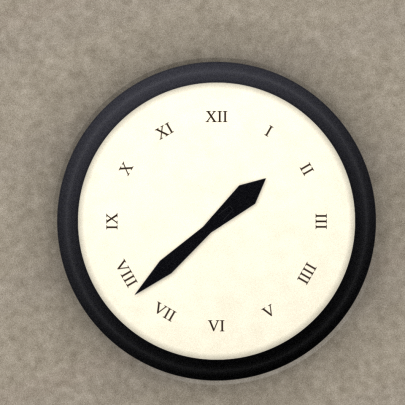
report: 1,38
